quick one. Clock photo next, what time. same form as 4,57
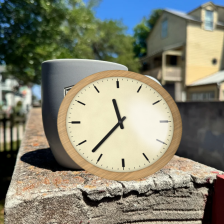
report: 11,37
